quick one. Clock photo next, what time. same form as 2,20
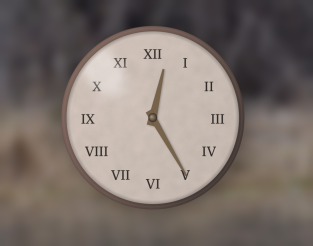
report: 12,25
